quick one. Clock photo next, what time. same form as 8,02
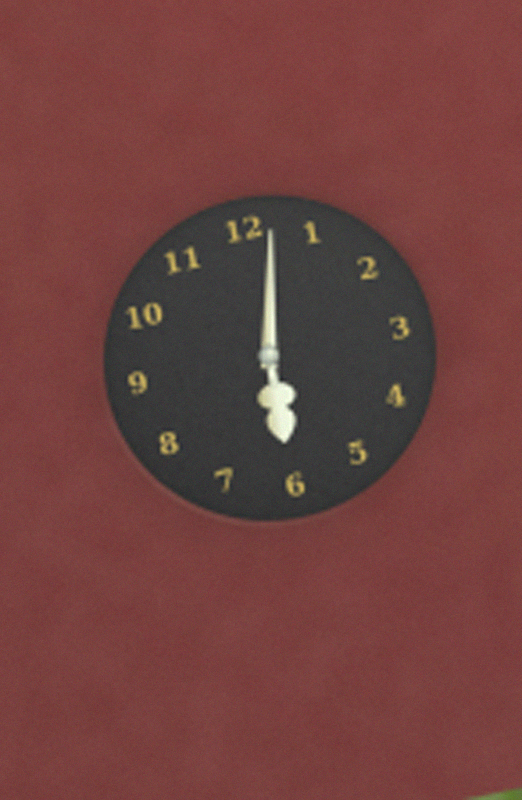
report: 6,02
